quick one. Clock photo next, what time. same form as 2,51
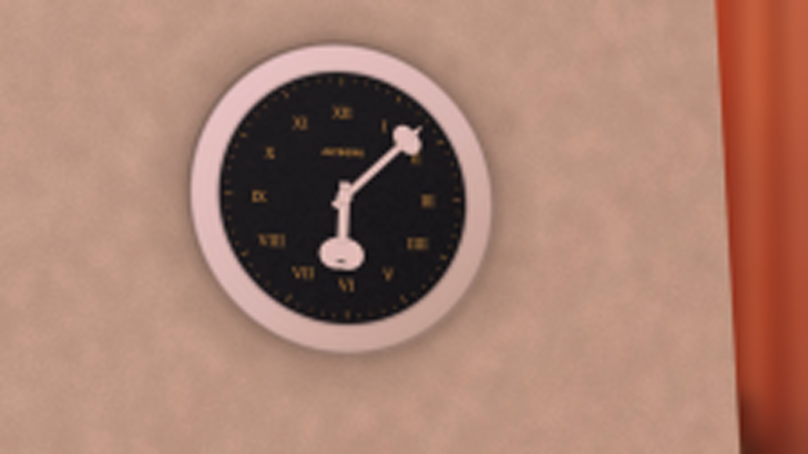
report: 6,08
